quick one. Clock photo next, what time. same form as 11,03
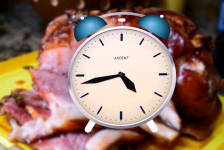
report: 4,43
